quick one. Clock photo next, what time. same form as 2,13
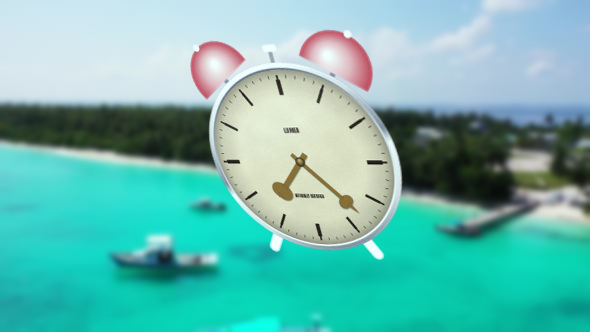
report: 7,23
